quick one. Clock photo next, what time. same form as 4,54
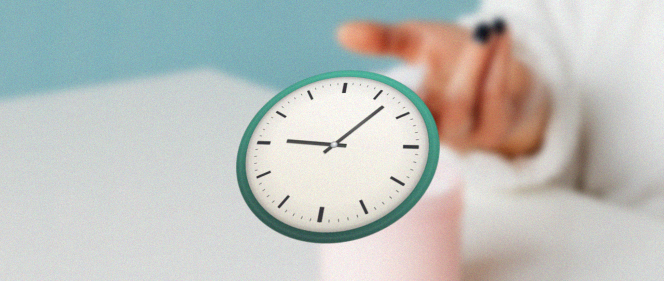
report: 9,07
